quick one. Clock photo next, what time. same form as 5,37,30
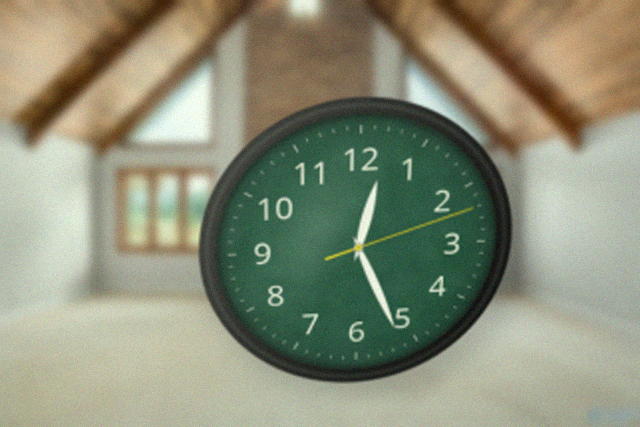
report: 12,26,12
